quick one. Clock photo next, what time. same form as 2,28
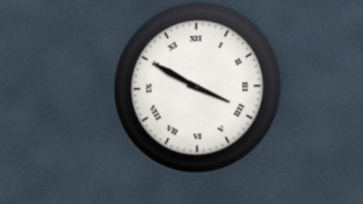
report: 3,50
